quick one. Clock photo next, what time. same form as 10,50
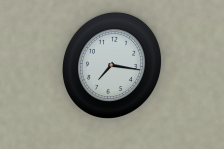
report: 7,16
